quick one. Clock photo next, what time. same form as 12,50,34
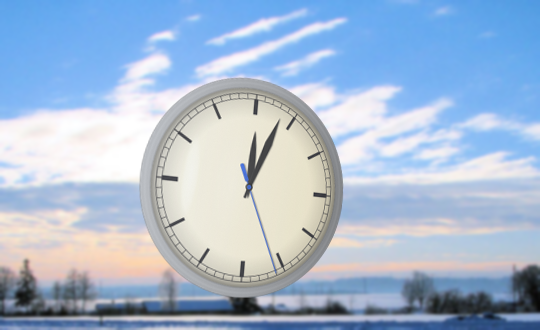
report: 12,03,26
